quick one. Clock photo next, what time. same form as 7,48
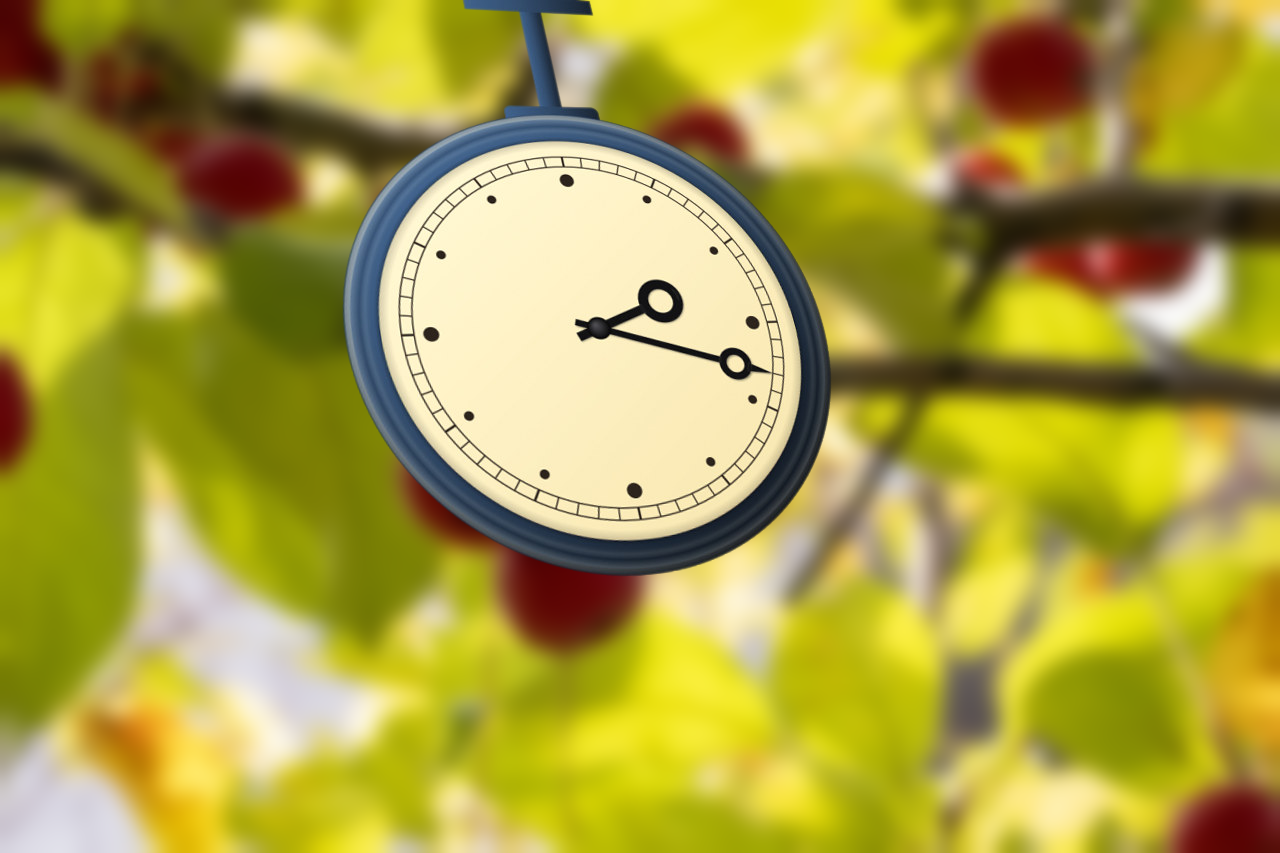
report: 2,18
